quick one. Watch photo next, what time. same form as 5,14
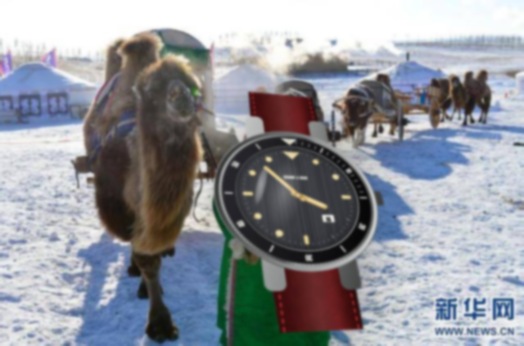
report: 3,53
